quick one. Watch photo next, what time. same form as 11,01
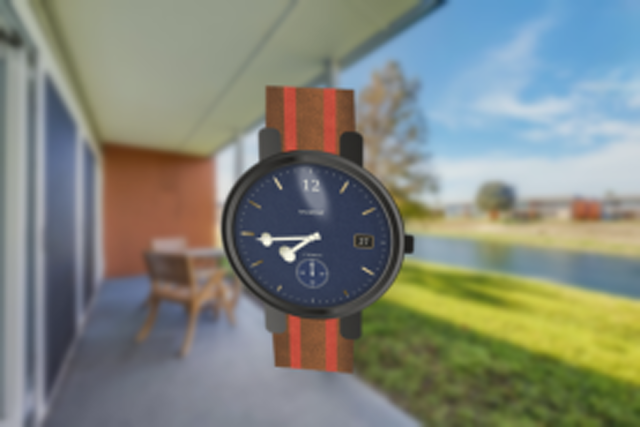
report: 7,44
